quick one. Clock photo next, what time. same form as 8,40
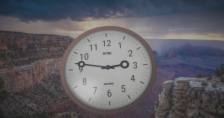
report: 2,47
